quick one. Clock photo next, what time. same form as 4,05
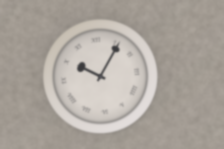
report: 10,06
